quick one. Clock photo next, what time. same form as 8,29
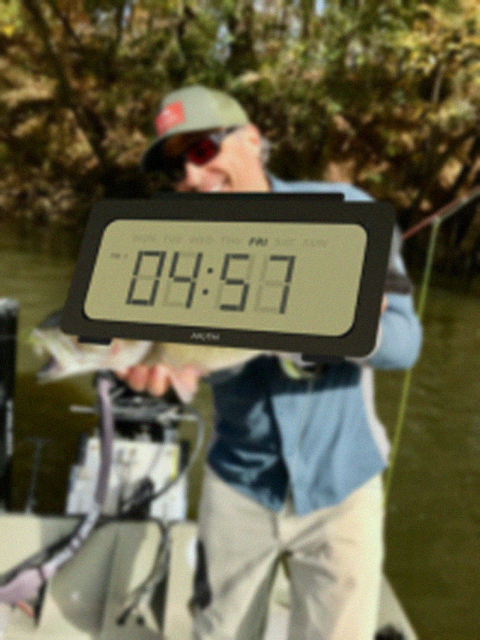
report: 4,57
